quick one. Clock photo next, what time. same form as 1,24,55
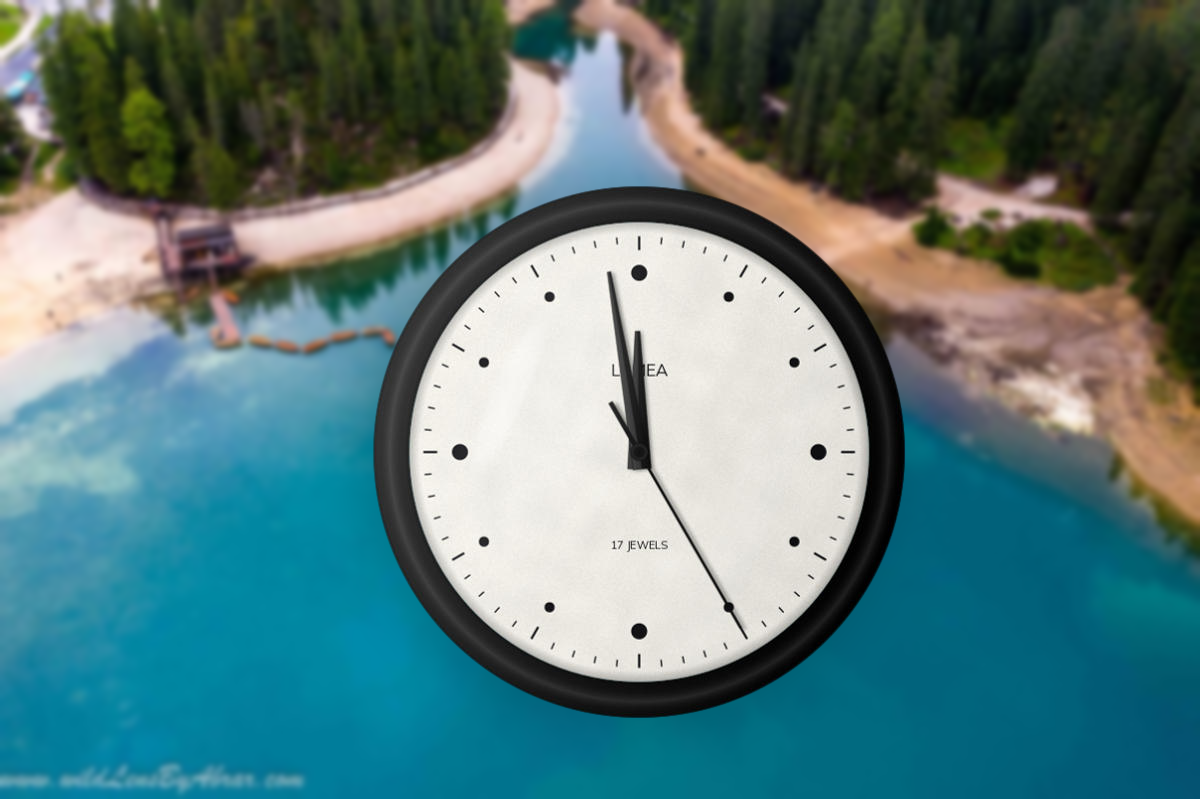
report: 11,58,25
